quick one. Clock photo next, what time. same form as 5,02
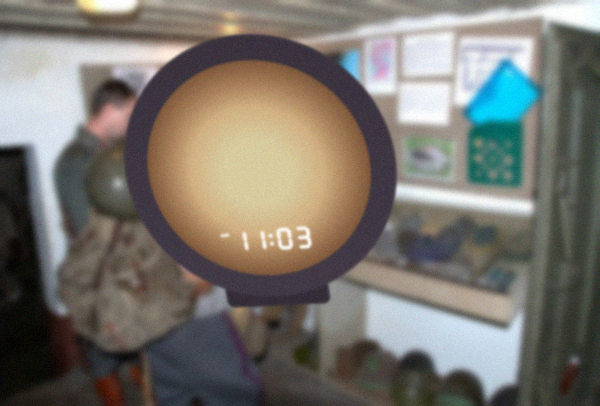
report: 11,03
